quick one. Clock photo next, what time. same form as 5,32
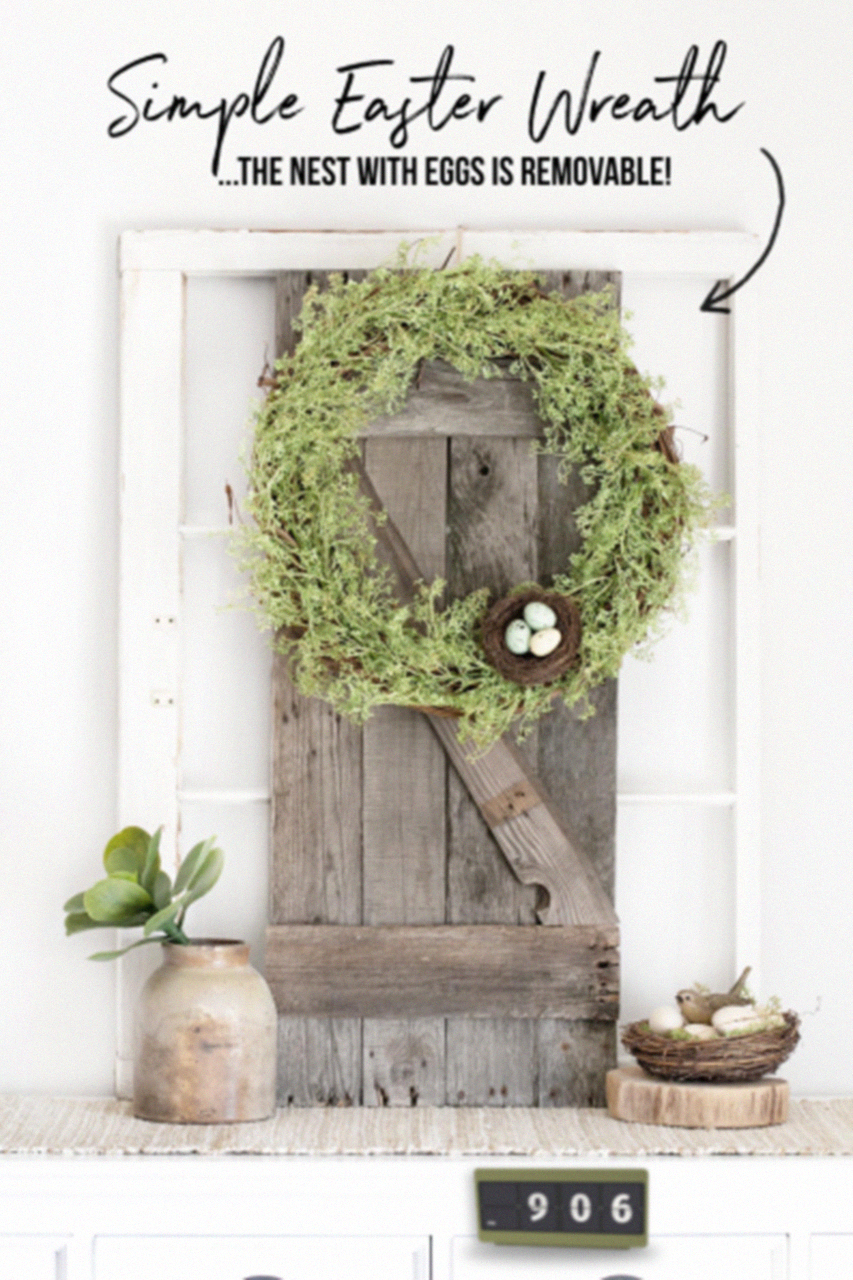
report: 9,06
